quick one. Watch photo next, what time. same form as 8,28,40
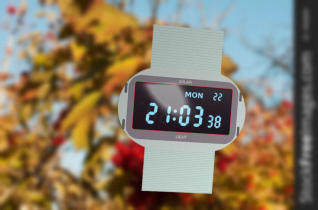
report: 21,03,38
